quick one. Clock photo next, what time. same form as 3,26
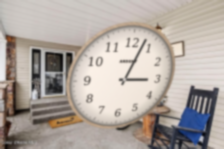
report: 3,03
